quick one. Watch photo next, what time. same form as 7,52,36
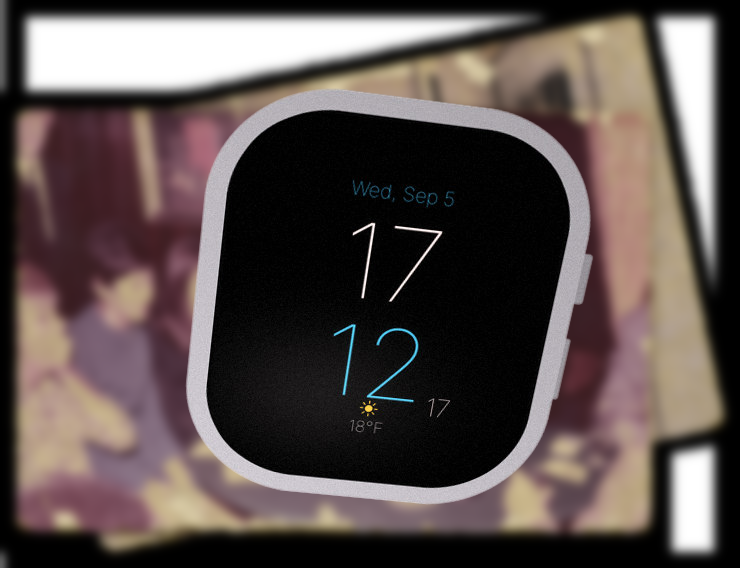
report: 17,12,17
